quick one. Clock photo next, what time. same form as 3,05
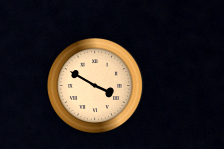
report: 3,50
